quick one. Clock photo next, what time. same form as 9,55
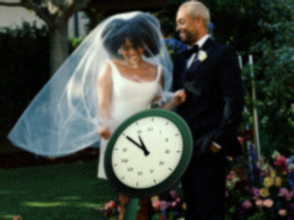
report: 10,50
